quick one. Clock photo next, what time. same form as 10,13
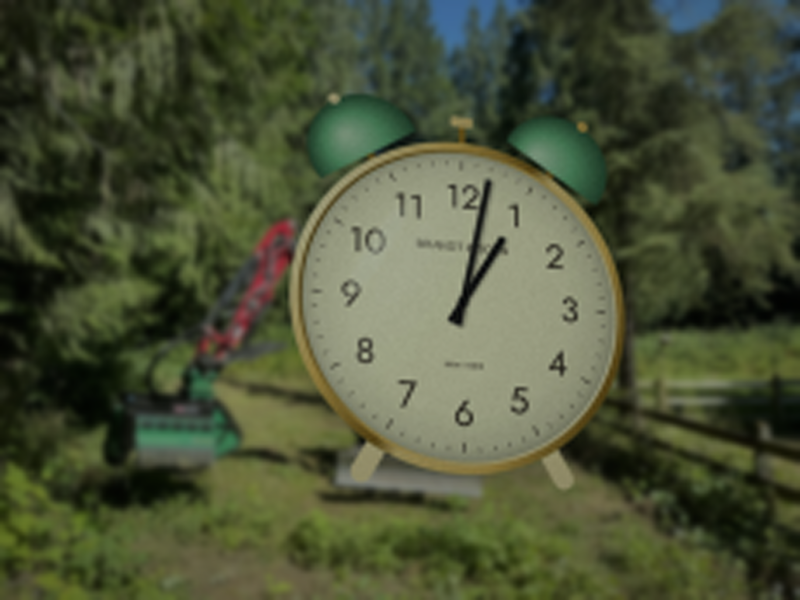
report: 1,02
